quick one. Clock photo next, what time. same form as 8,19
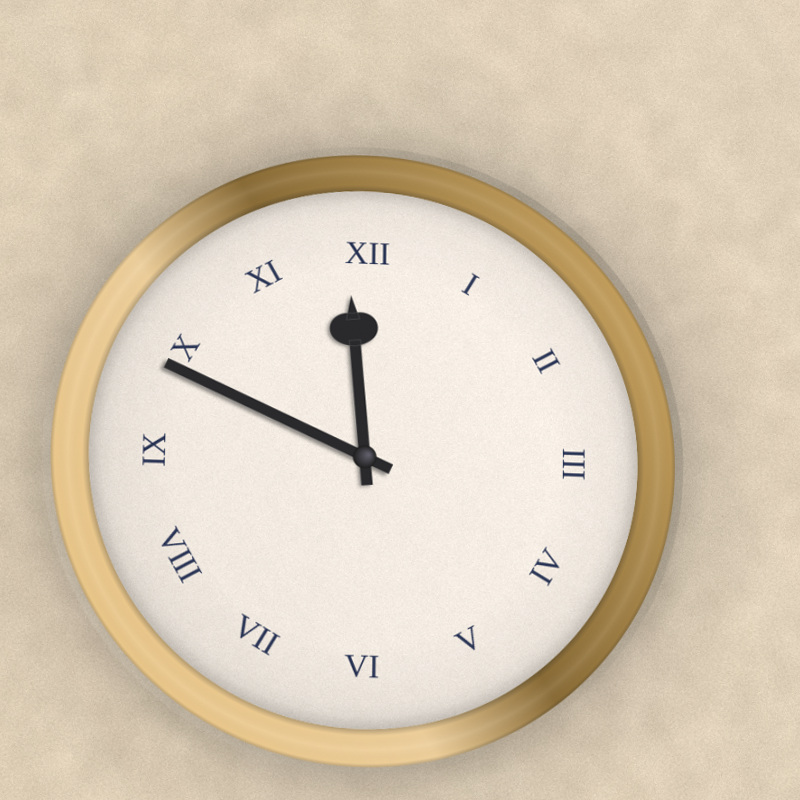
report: 11,49
